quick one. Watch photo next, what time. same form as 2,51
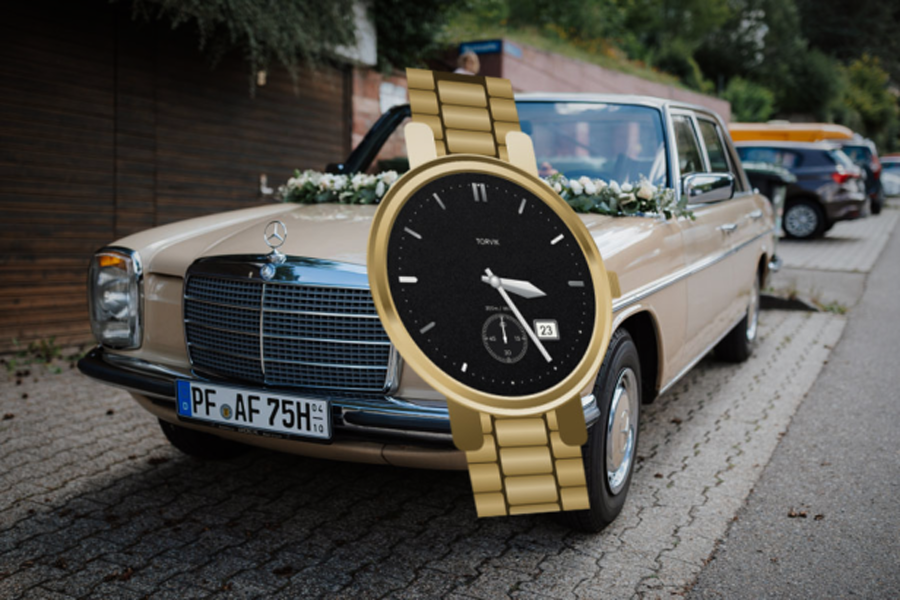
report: 3,25
